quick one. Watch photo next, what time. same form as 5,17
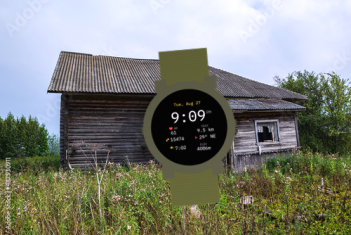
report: 9,09
